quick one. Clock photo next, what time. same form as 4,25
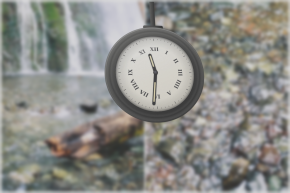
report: 11,31
